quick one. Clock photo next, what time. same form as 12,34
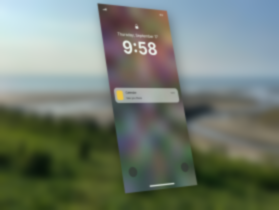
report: 9,58
